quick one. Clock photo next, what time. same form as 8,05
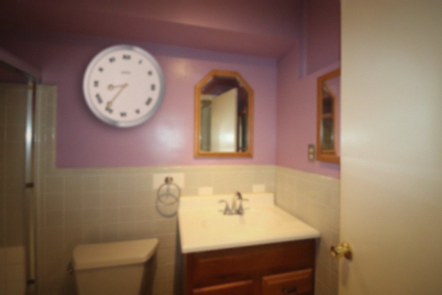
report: 8,36
